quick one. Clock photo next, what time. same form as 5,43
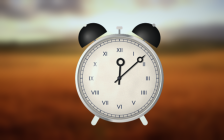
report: 12,08
